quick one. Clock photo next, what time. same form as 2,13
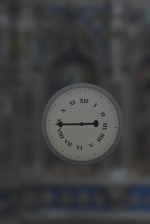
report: 2,44
